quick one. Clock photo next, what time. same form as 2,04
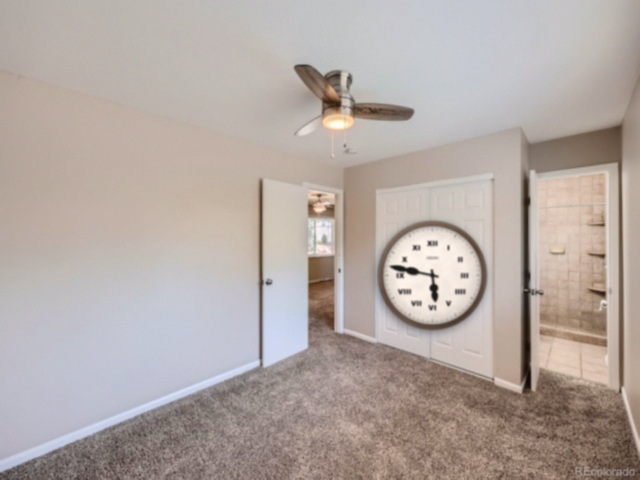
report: 5,47
